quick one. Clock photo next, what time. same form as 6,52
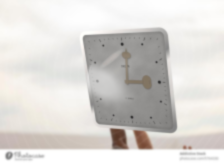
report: 3,01
